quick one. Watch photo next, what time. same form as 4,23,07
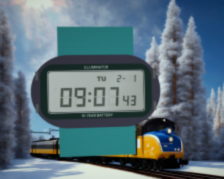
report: 9,07,43
